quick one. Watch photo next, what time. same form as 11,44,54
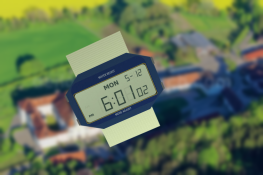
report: 6,01,02
